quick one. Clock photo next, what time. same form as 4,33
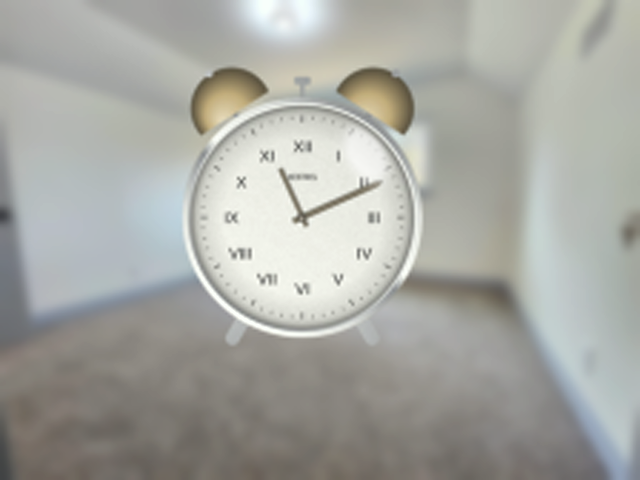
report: 11,11
